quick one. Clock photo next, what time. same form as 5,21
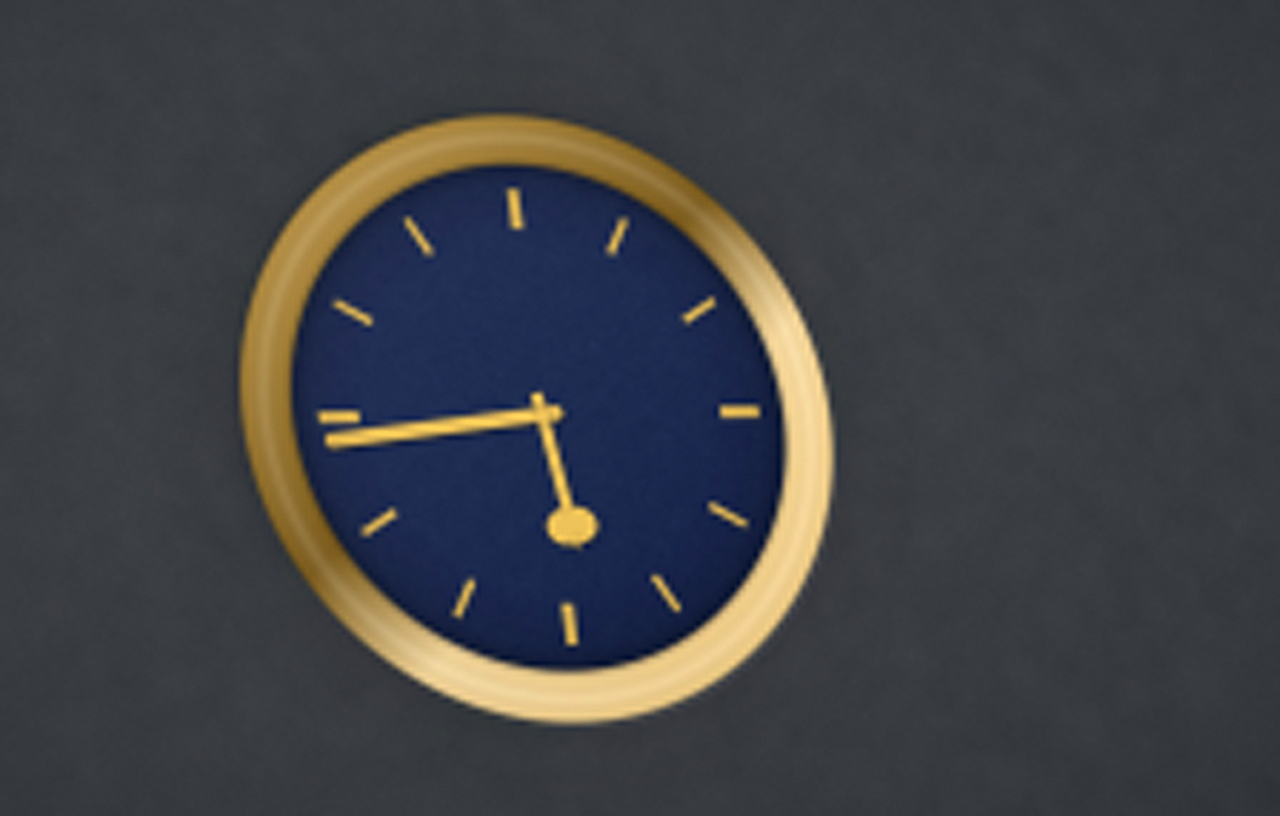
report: 5,44
